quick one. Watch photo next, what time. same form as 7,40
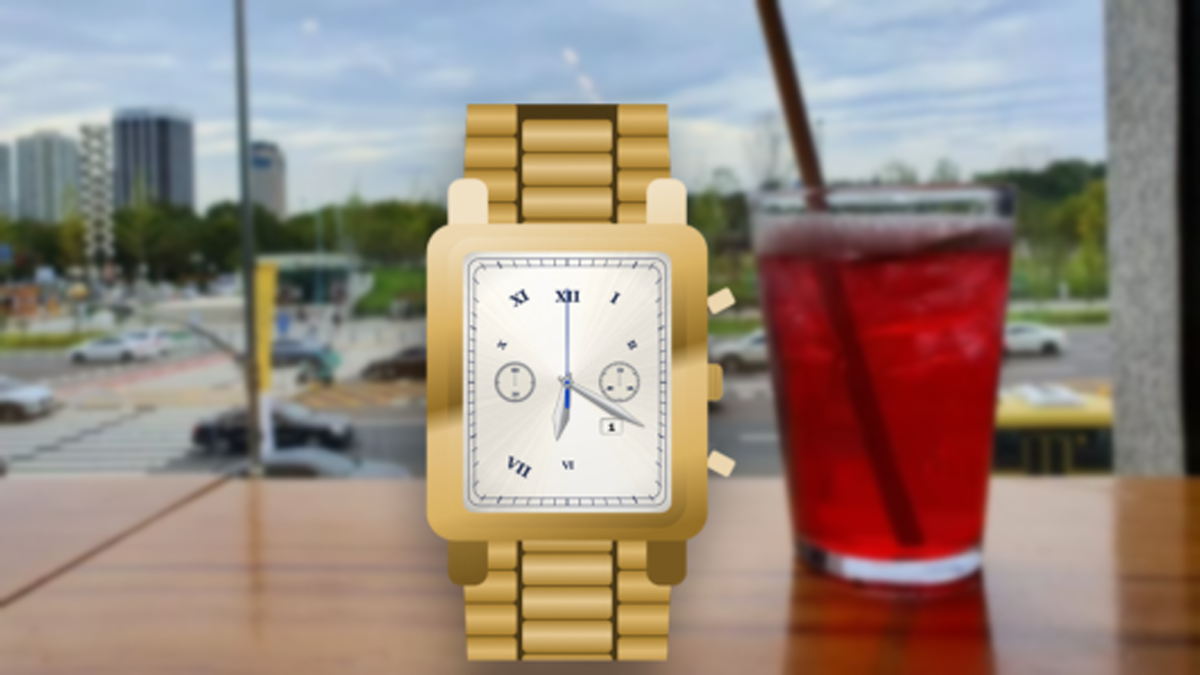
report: 6,20
